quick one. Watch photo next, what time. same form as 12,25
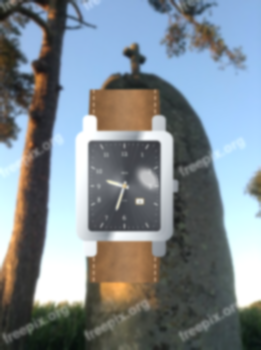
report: 9,33
